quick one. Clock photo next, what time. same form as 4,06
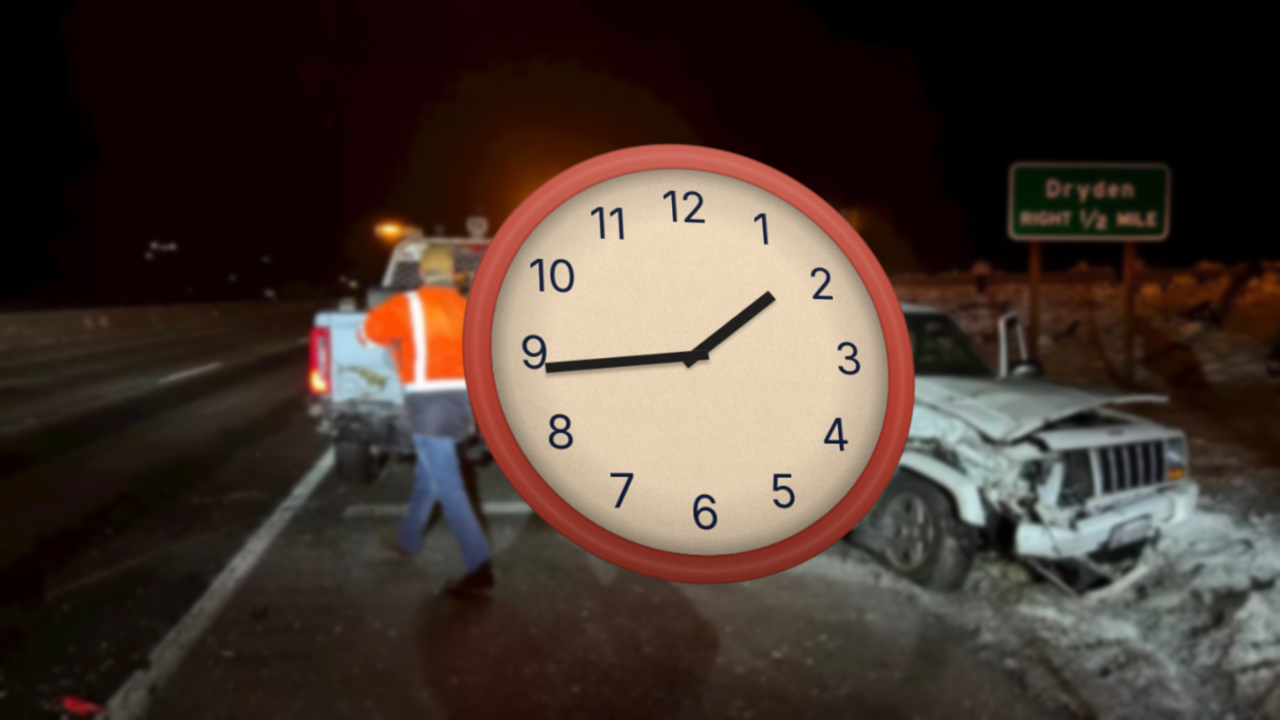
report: 1,44
